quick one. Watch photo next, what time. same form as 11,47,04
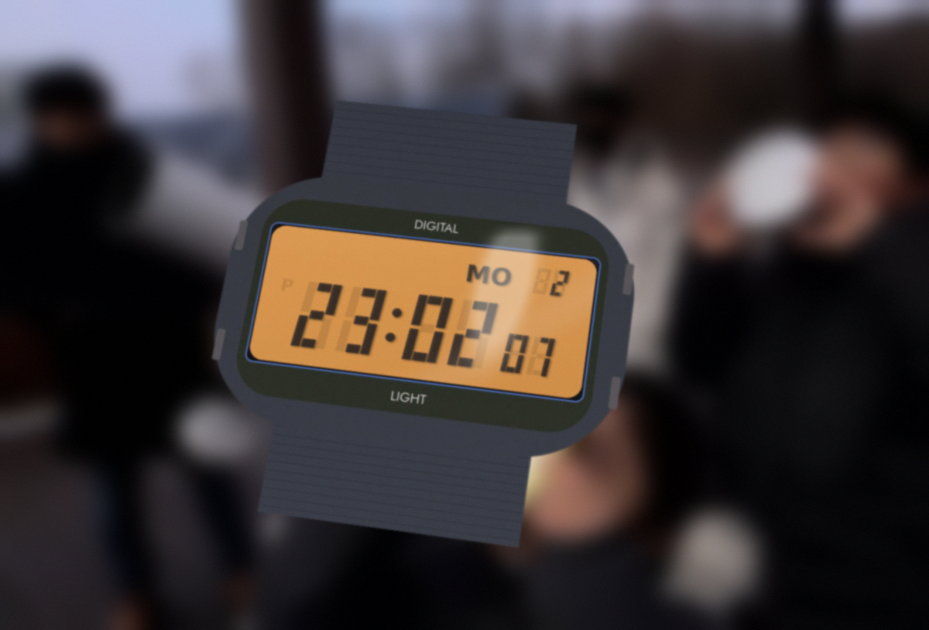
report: 23,02,07
